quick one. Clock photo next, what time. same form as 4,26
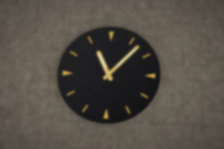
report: 11,07
